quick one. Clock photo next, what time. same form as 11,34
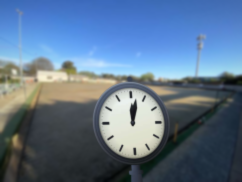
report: 12,02
